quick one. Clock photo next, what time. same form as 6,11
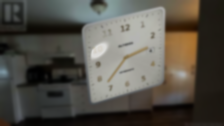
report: 2,37
